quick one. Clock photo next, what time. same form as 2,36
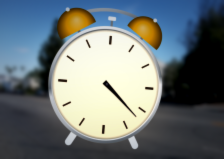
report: 4,22
